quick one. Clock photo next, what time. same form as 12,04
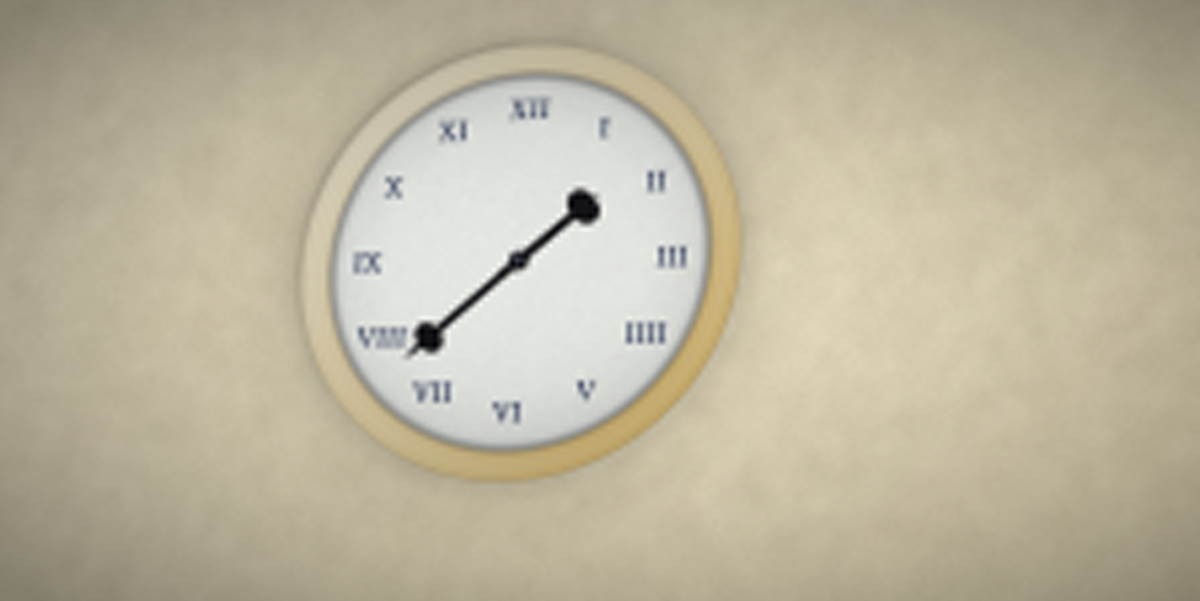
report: 1,38
